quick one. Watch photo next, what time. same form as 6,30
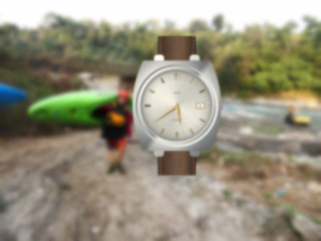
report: 5,39
